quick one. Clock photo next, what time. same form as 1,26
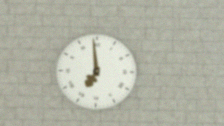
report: 6,59
